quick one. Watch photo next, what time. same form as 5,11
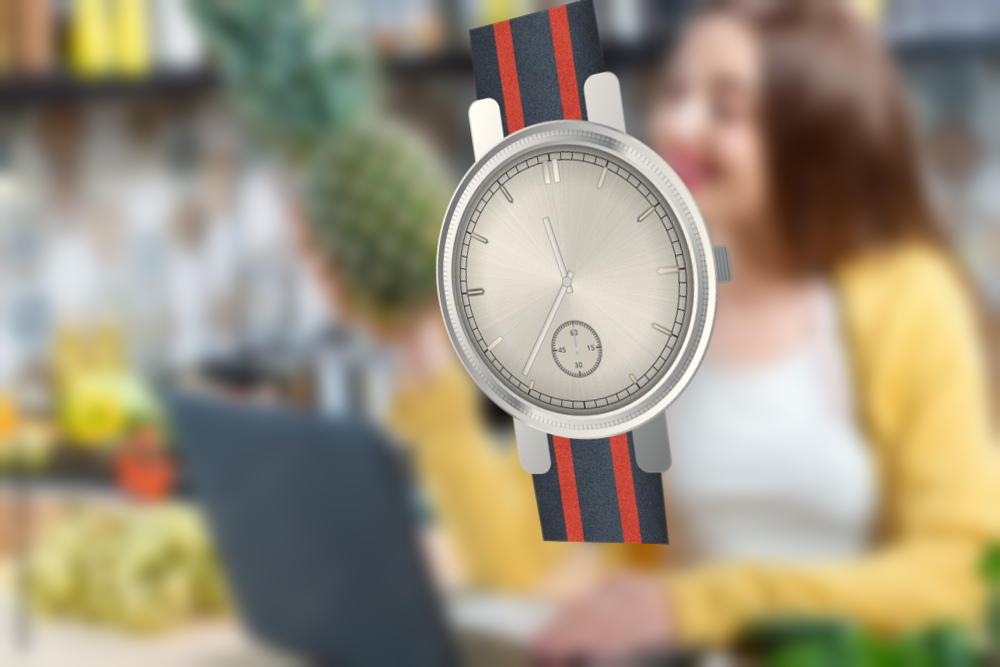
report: 11,36
